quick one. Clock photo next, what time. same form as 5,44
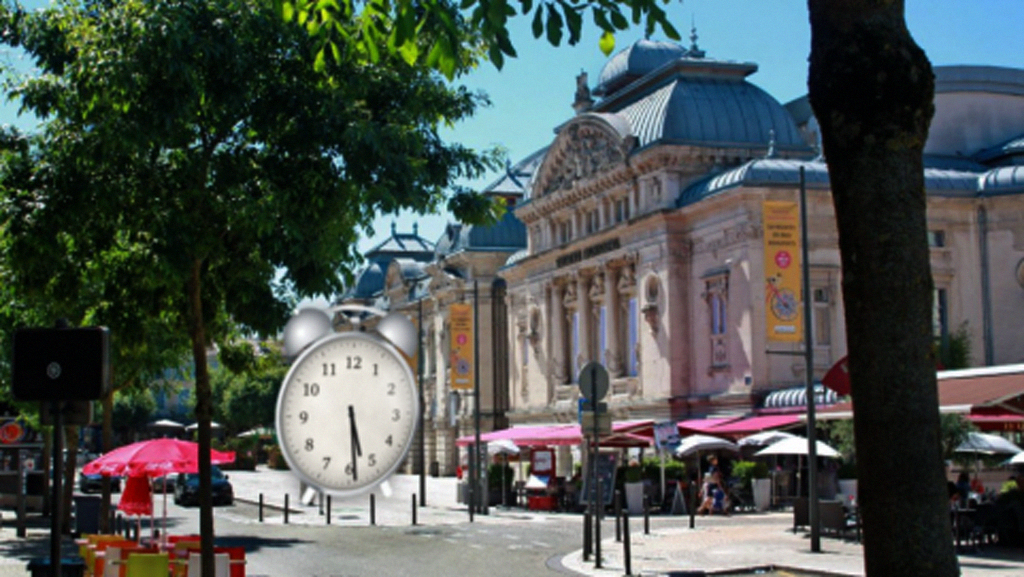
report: 5,29
